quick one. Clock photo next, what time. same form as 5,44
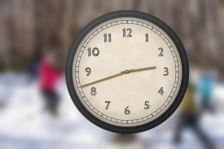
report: 2,42
